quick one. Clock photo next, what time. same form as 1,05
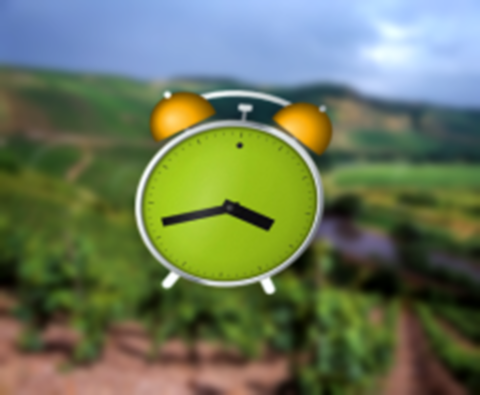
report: 3,42
